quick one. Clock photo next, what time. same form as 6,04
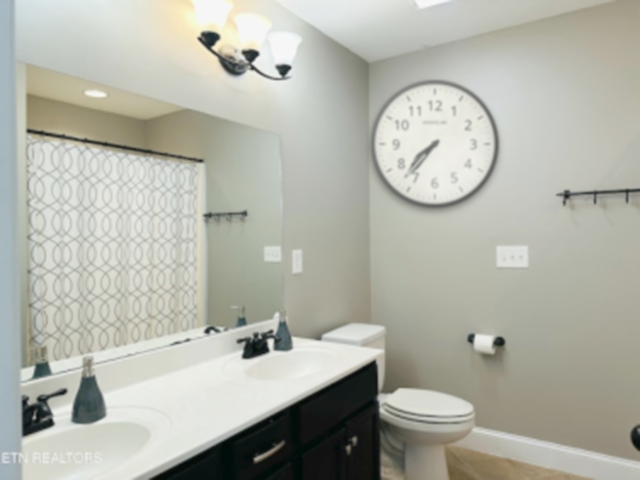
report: 7,37
